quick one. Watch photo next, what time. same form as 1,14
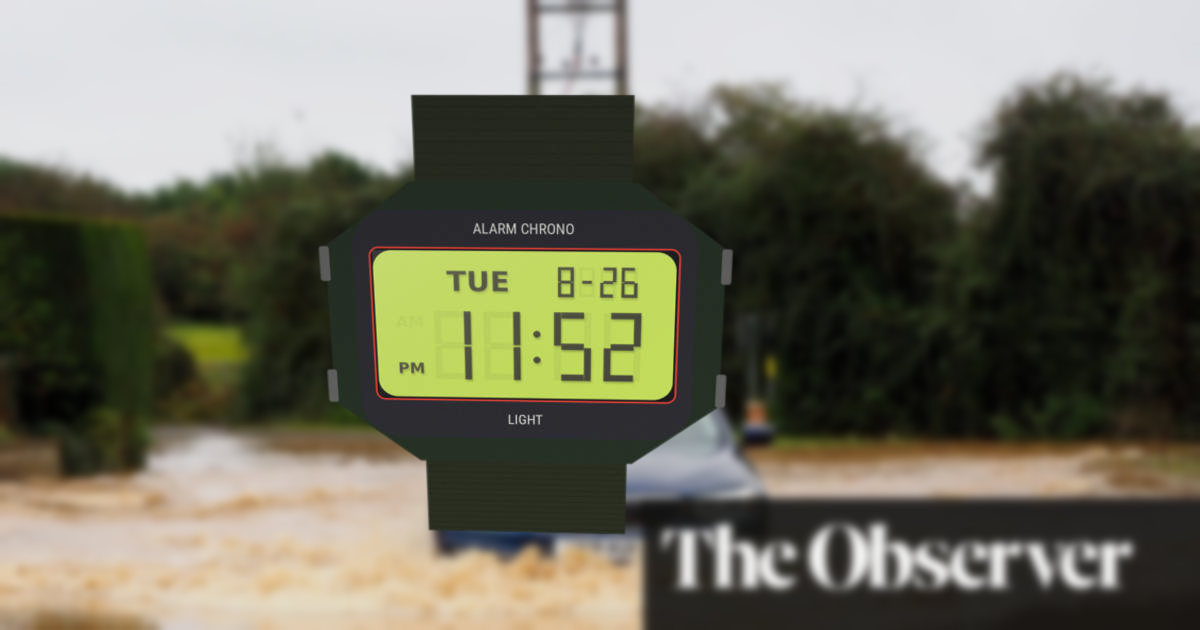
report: 11,52
